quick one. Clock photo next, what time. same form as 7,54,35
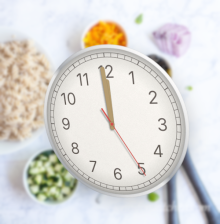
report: 11,59,25
